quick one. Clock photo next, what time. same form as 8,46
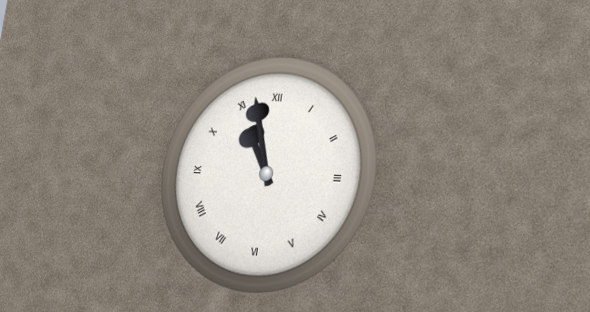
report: 10,57
